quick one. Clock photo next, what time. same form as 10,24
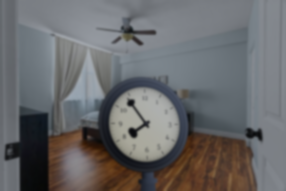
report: 7,54
